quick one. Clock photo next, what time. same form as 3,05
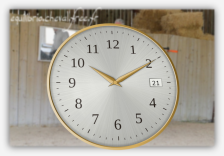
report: 10,10
